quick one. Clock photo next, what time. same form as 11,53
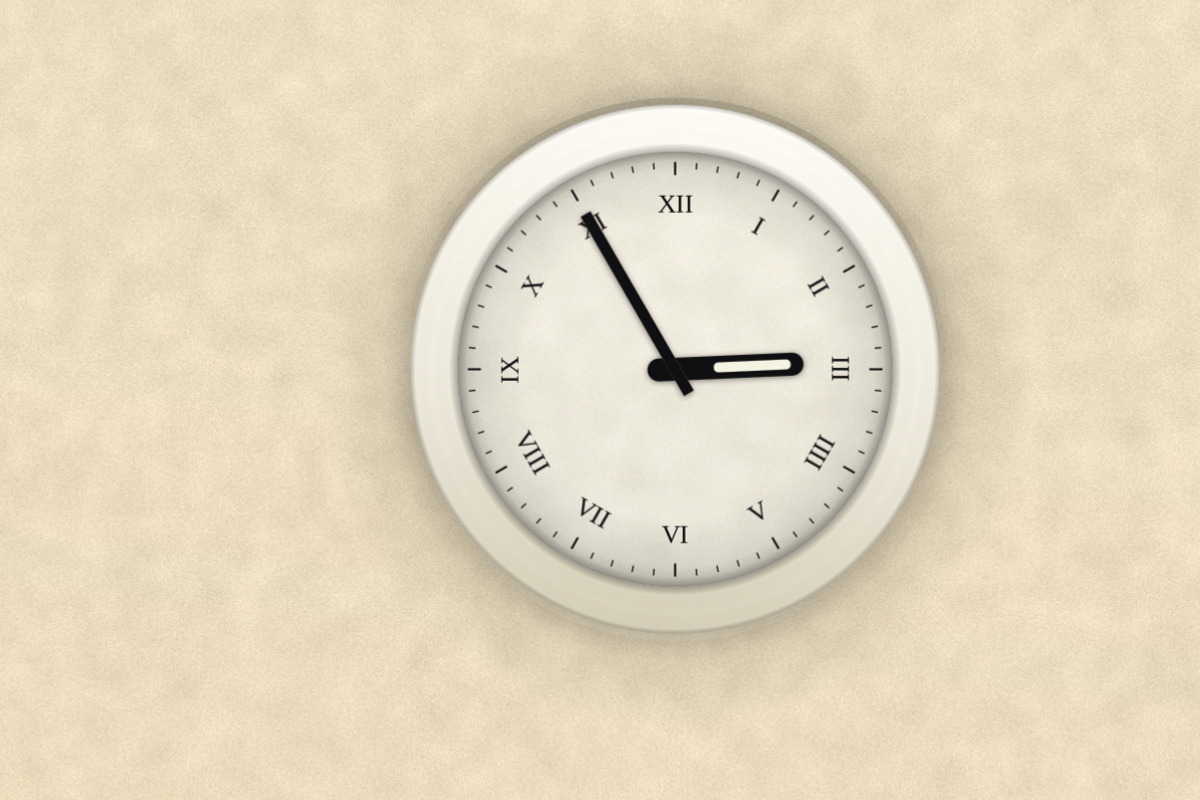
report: 2,55
